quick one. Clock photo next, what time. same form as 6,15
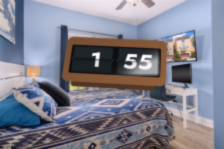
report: 1,55
